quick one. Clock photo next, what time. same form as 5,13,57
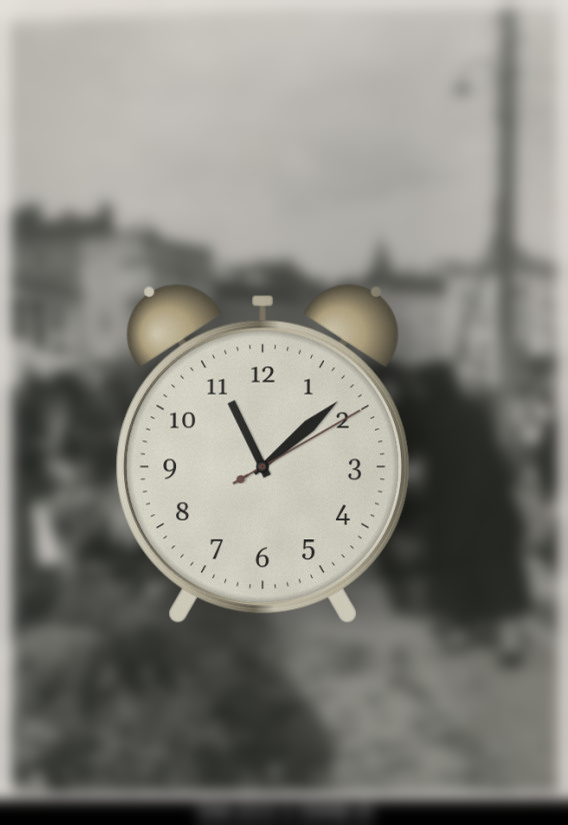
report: 11,08,10
